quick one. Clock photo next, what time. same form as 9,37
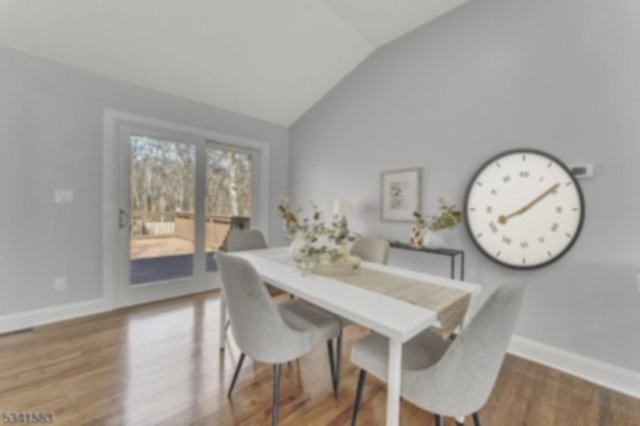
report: 8,09
